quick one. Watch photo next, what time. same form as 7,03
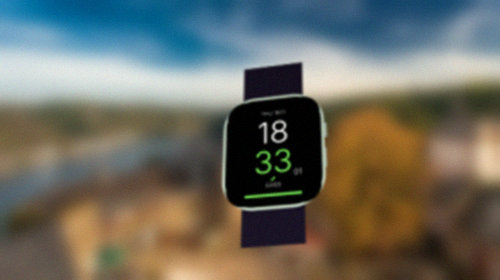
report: 18,33
